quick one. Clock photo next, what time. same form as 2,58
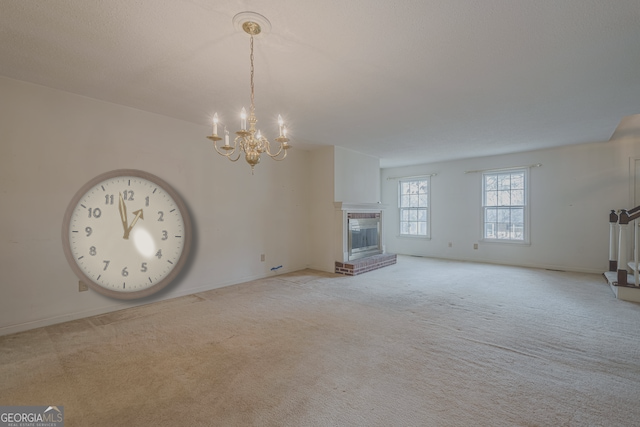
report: 12,58
